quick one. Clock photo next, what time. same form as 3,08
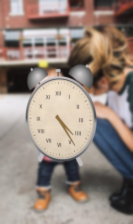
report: 4,24
